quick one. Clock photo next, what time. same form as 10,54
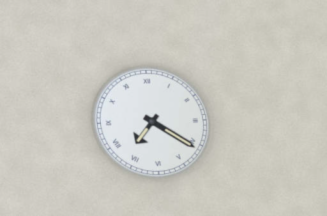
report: 7,21
